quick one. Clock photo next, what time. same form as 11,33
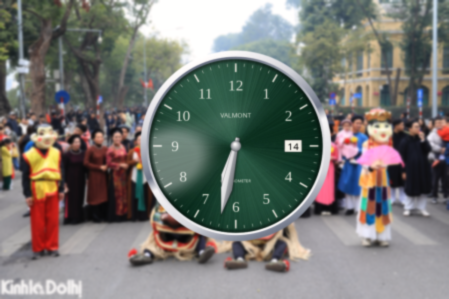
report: 6,32
